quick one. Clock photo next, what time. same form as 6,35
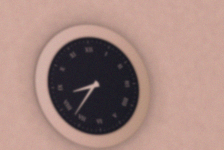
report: 8,37
